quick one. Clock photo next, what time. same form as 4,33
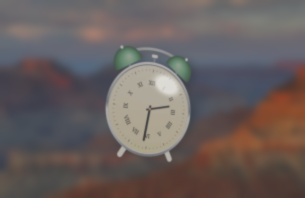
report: 2,31
